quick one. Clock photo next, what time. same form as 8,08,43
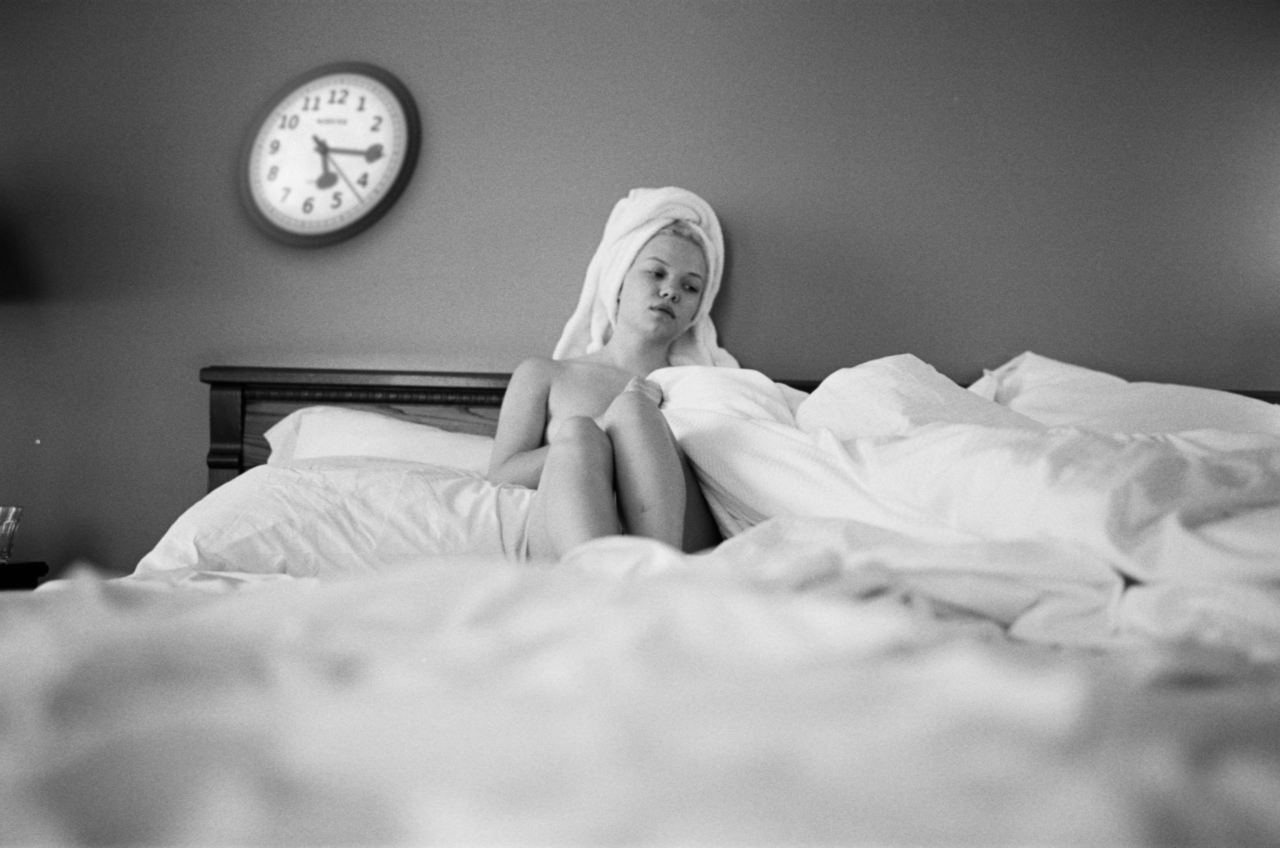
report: 5,15,22
